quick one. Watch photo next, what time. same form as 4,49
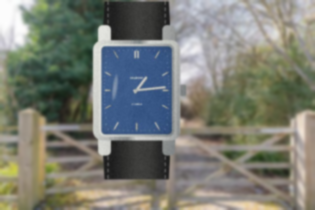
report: 1,14
